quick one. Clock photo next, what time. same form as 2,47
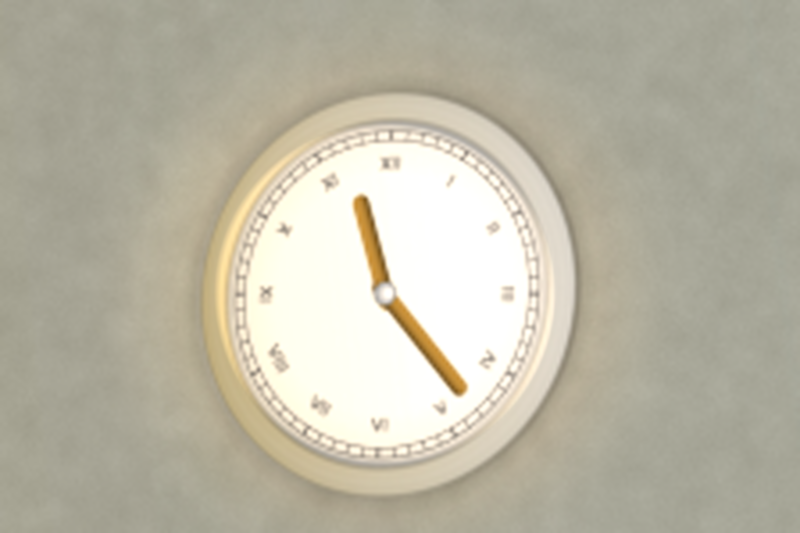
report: 11,23
